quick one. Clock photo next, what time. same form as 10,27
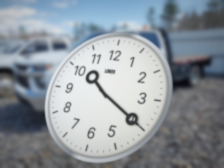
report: 10,20
